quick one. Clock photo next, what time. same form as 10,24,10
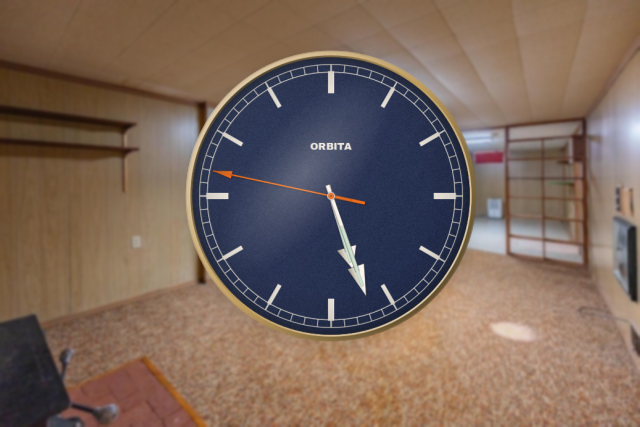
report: 5,26,47
